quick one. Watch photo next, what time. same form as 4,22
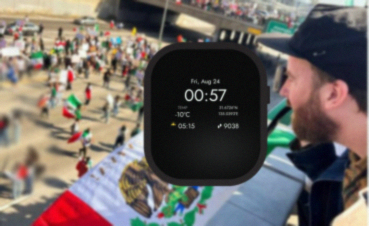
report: 0,57
